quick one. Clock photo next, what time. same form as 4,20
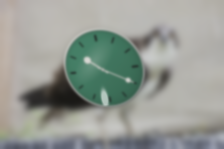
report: 10,20
